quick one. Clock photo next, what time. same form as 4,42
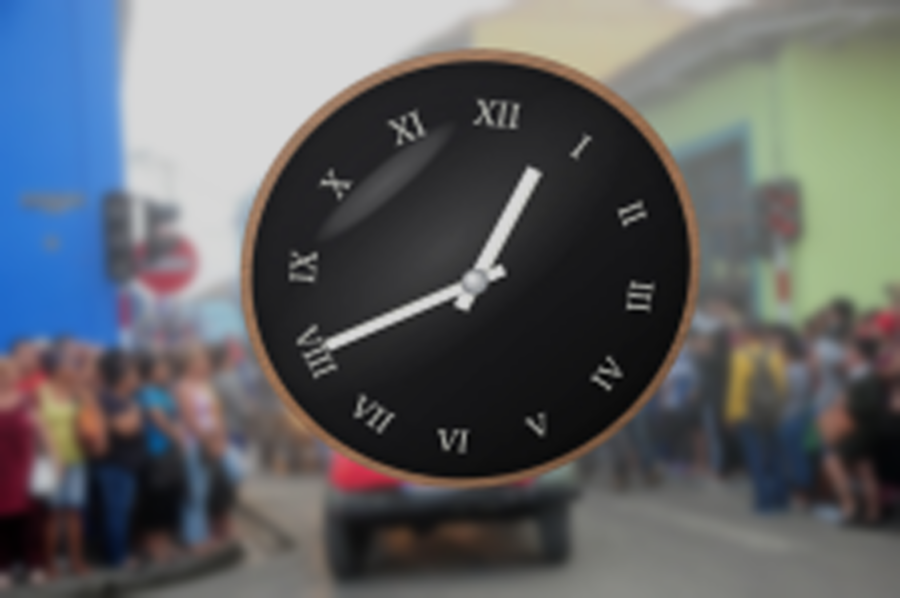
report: 12,40
